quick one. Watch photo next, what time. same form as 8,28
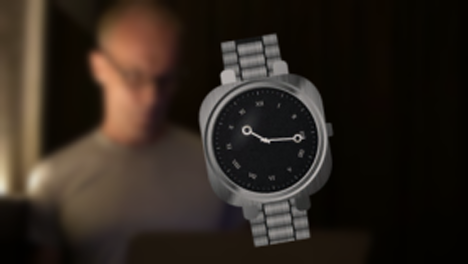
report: 10,16
